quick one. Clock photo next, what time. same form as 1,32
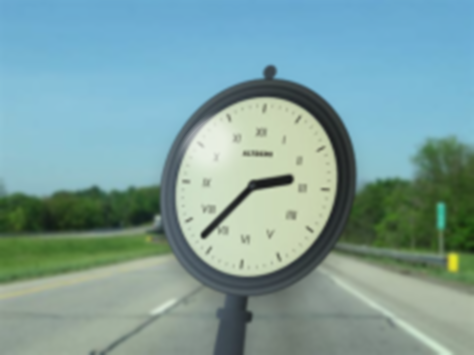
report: 2,37
